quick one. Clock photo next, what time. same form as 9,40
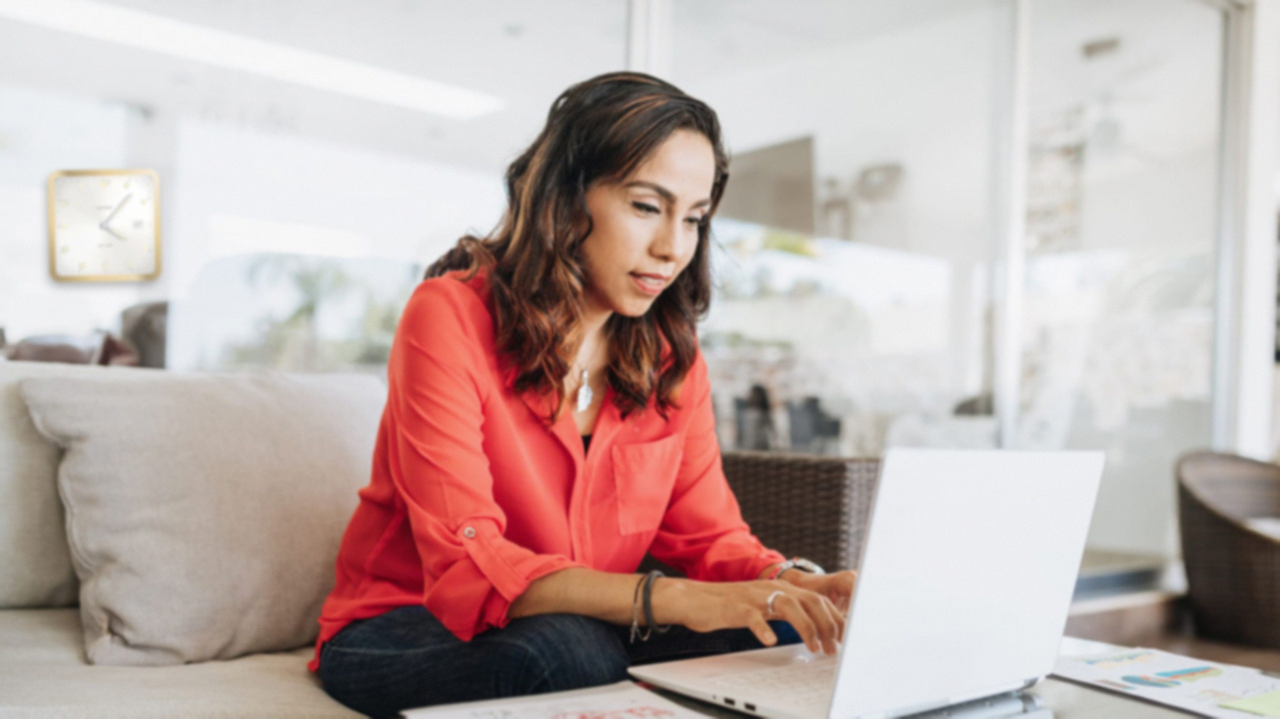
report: 4,07
